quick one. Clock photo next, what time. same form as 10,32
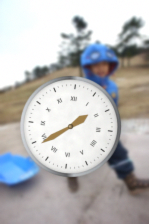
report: 1,39
